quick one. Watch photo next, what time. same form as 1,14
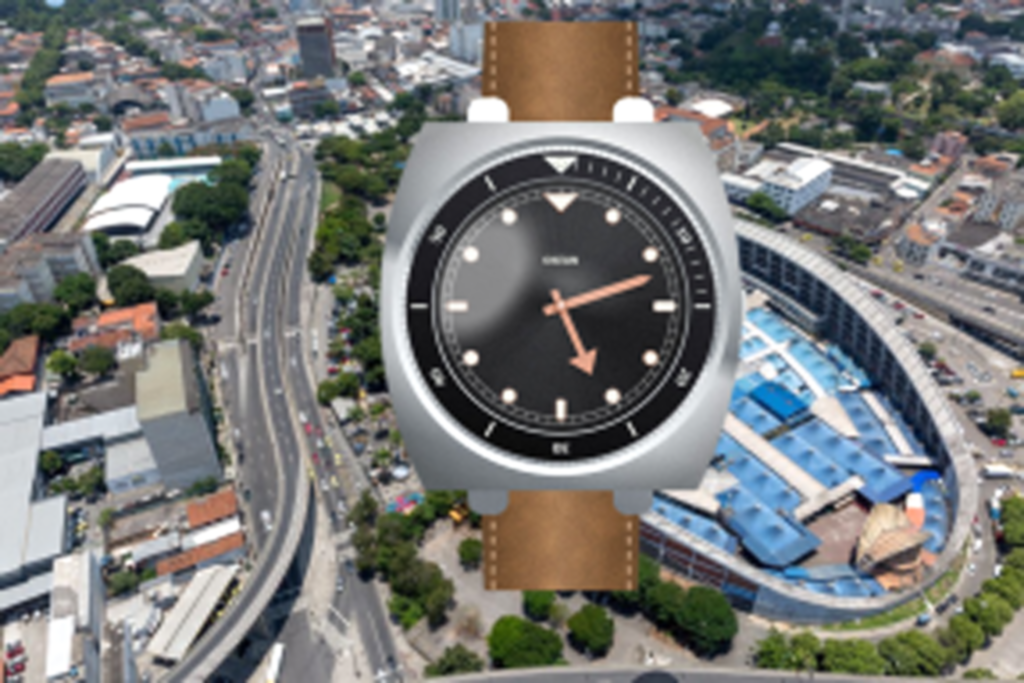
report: 5,12
